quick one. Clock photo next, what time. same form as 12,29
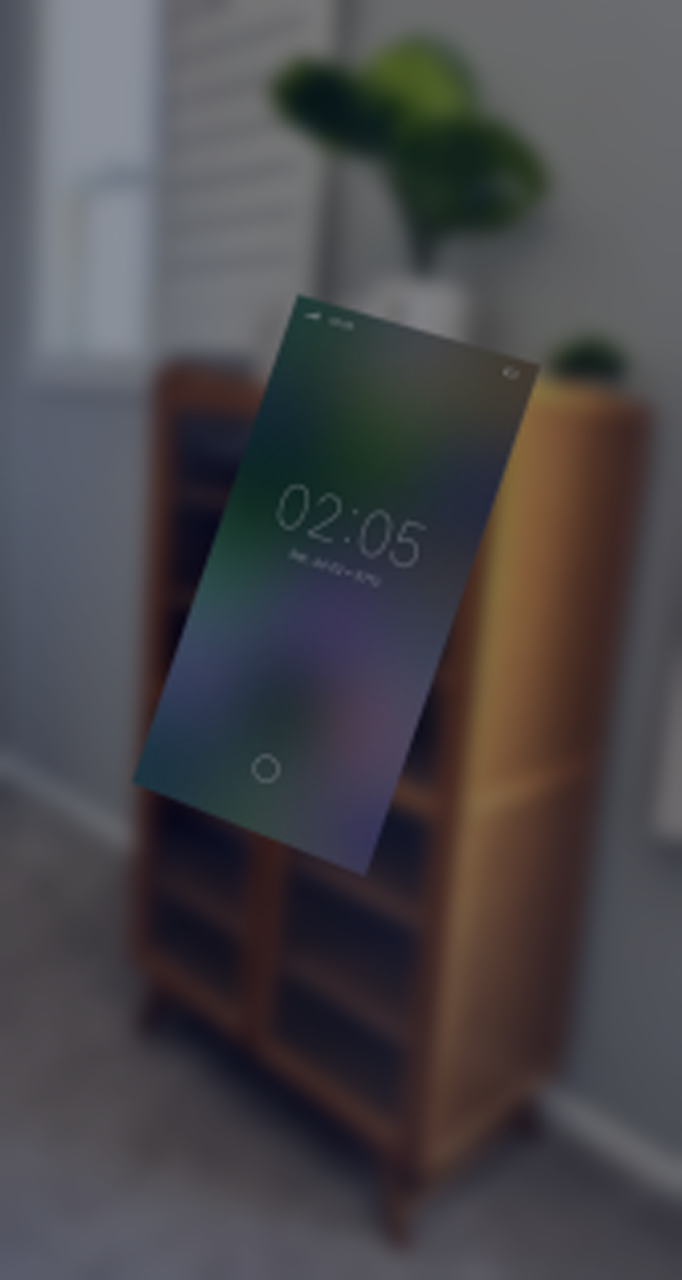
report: 2,05
